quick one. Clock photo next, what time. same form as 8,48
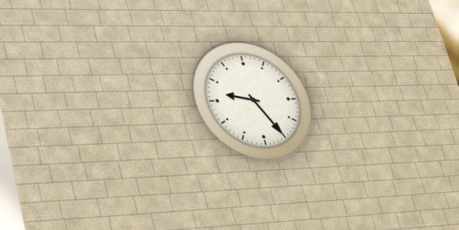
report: 9,25
